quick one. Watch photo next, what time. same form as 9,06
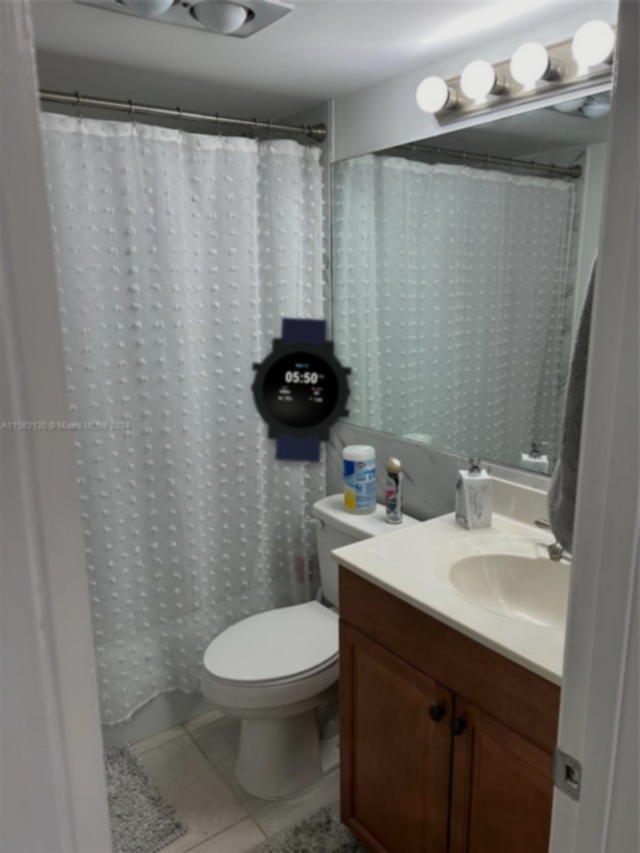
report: 5,50
